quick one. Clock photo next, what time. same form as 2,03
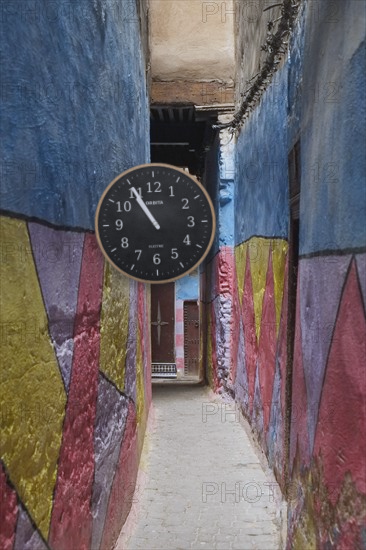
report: 10,55
